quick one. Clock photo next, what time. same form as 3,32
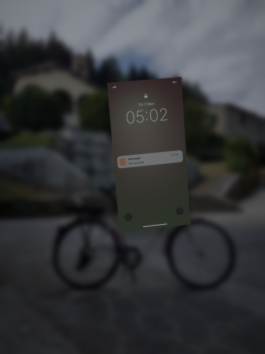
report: 5,02
